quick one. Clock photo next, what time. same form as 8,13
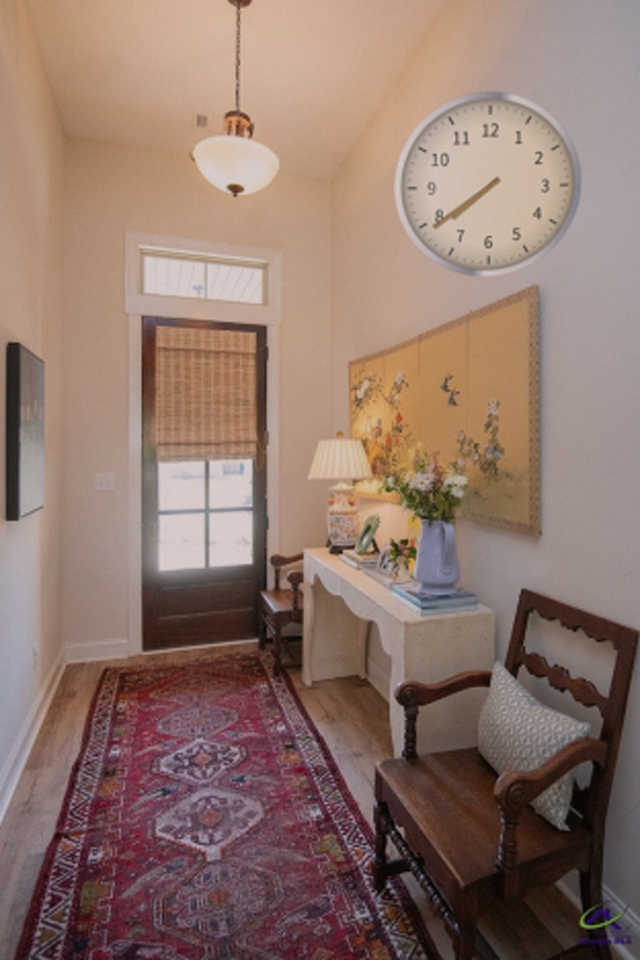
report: 7,39
